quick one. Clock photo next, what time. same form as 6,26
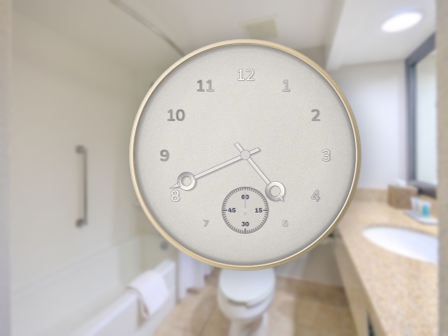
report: 4,41
